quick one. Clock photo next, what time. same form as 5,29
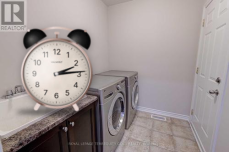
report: 2,14
